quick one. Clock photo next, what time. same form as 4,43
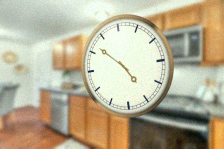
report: 4,52
